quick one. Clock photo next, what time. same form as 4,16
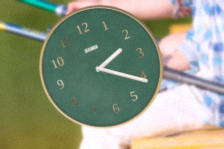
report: 2,21
